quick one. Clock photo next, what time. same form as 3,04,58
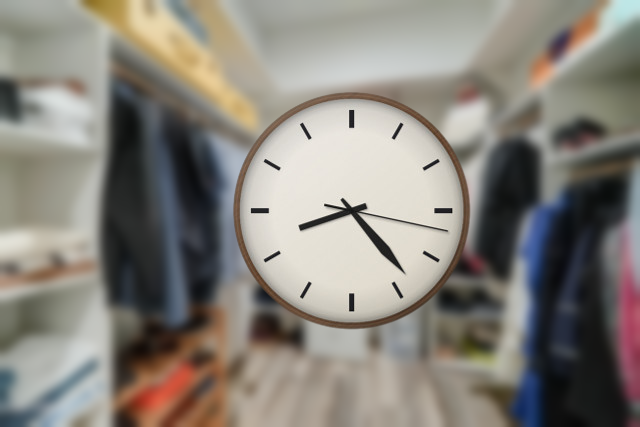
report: 8,23,17
